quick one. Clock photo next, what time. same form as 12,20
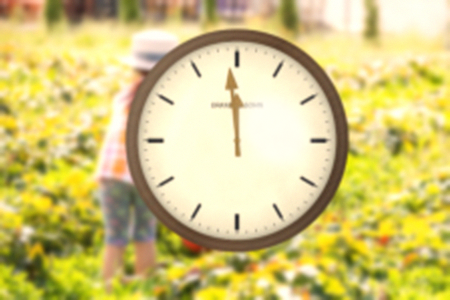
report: 11,59
